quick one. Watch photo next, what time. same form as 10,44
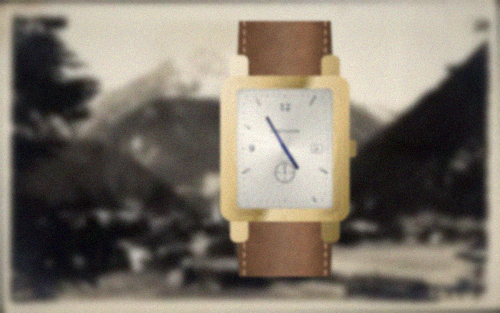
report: 4,55
